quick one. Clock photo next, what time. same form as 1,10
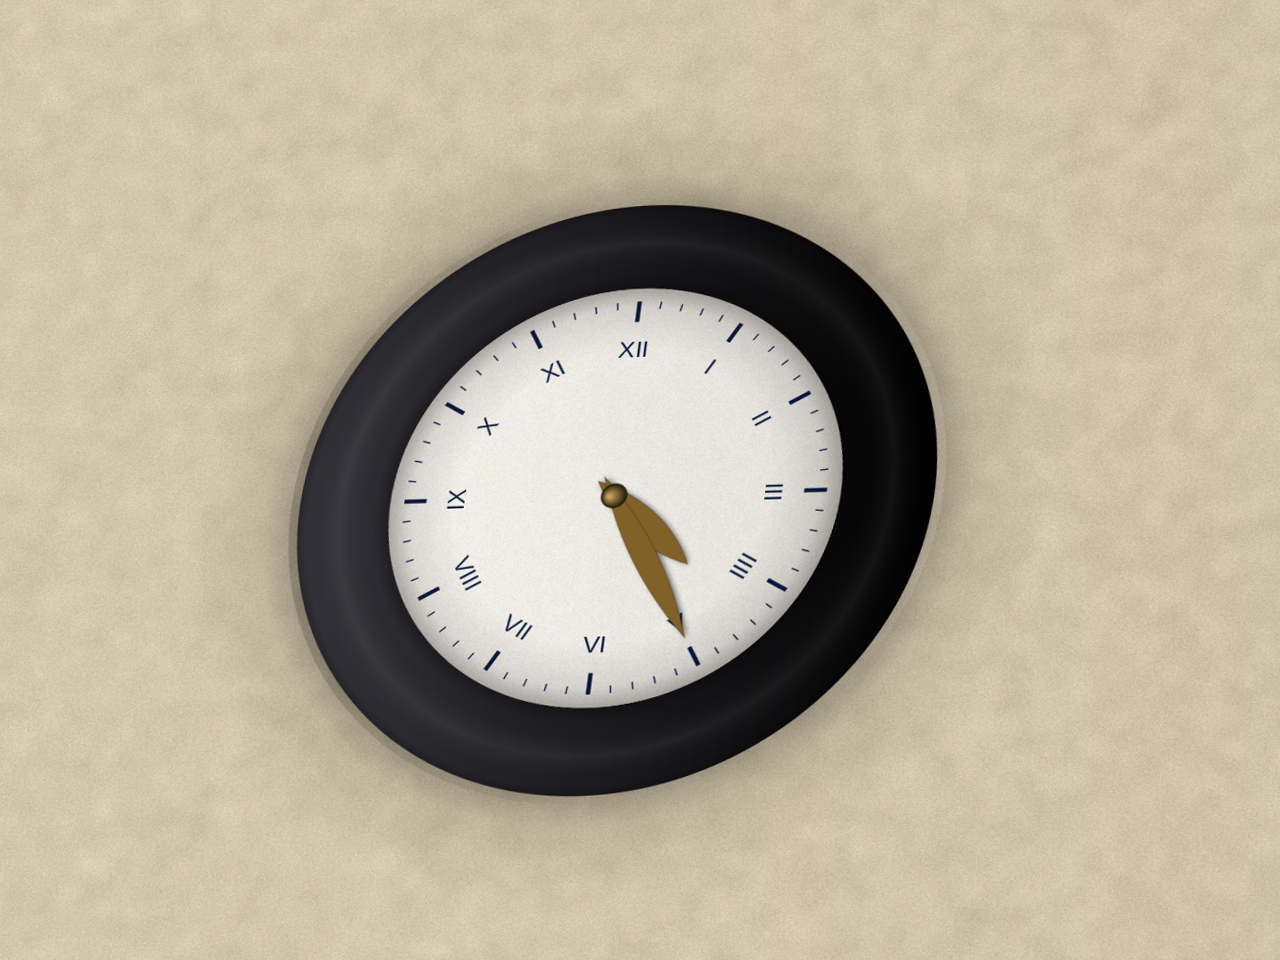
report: 4,25
